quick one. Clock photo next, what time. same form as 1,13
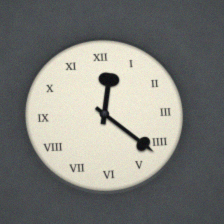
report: 12,22
